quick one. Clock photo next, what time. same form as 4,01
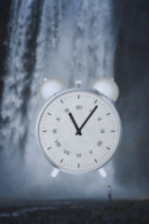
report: 11,06
